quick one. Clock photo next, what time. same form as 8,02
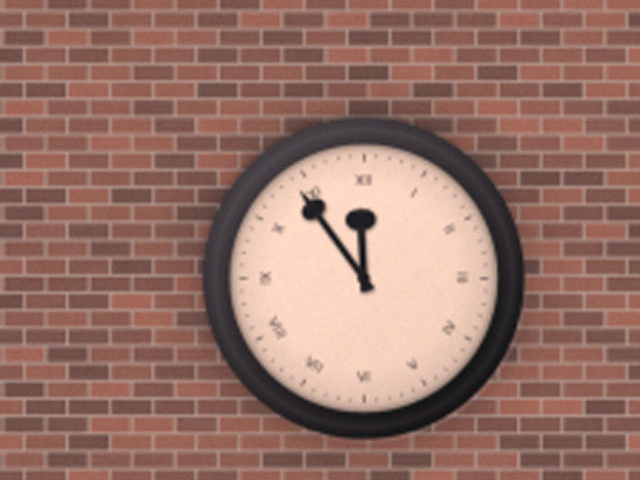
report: 11,54
